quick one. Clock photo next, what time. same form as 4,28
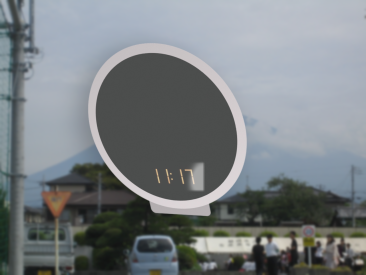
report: 11,17
